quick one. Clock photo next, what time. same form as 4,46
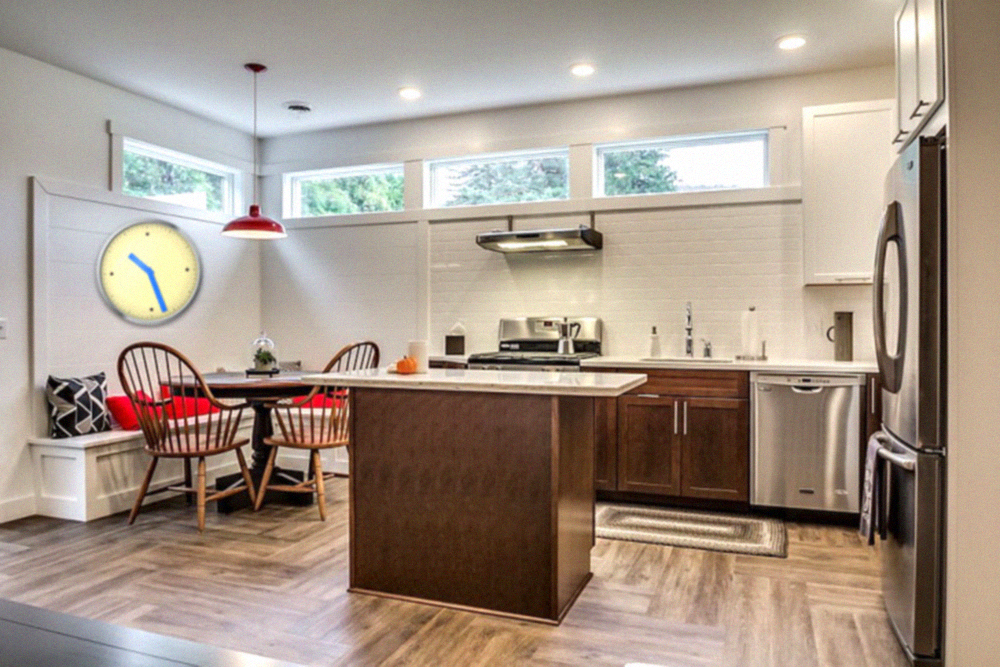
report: 10,27
